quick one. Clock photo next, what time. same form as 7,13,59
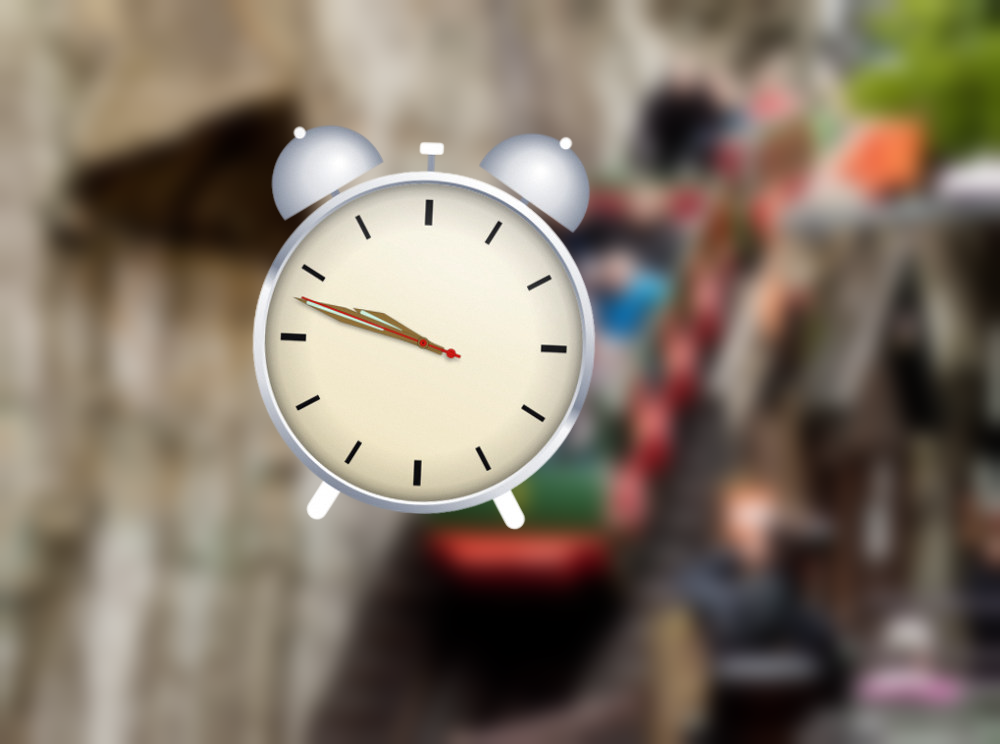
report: 9,47,48
